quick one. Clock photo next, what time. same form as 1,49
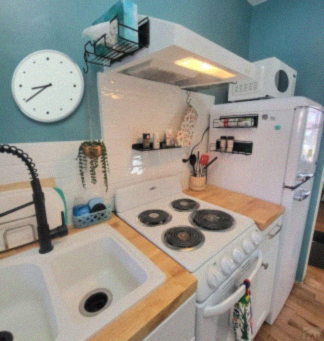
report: 8,39
